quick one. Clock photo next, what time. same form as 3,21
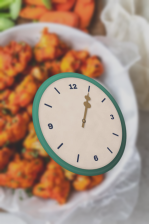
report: 1,05
